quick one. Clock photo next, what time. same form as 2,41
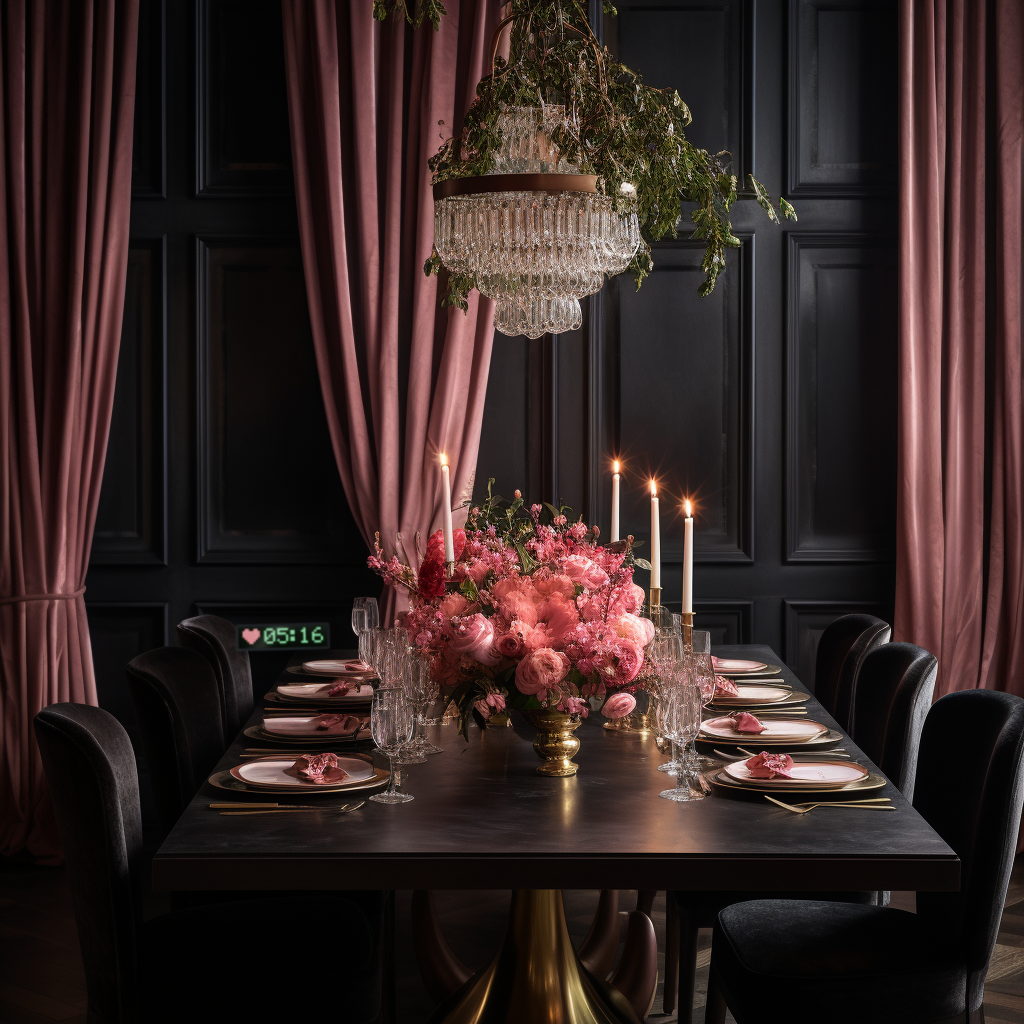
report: 5,16
